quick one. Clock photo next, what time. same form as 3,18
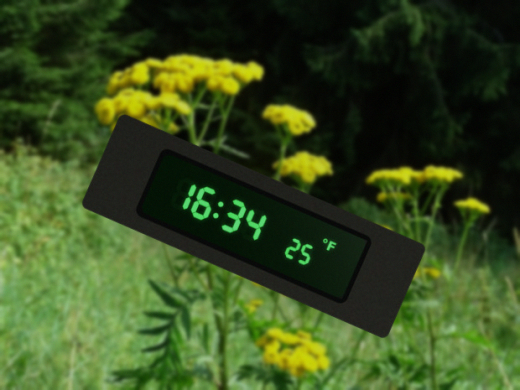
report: 16,34
